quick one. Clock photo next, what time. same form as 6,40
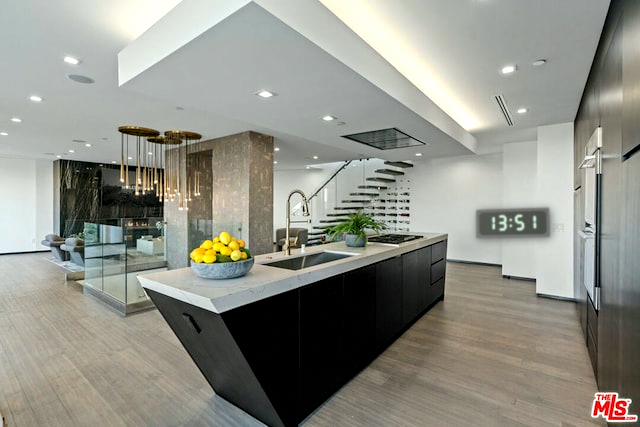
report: 13,51
